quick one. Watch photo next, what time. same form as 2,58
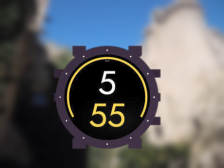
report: 5,55
